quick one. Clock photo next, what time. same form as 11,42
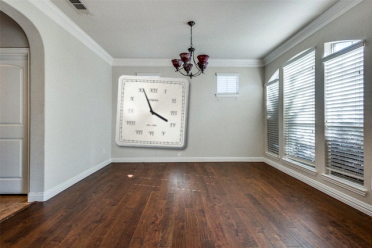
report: 3,56
